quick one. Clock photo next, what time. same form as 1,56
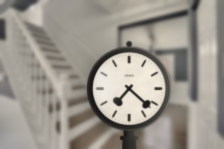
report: 7,22
